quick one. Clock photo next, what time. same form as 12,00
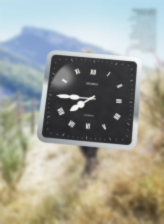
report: 7,45
